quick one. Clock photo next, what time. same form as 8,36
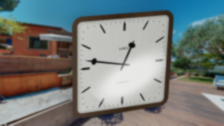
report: 12,47
